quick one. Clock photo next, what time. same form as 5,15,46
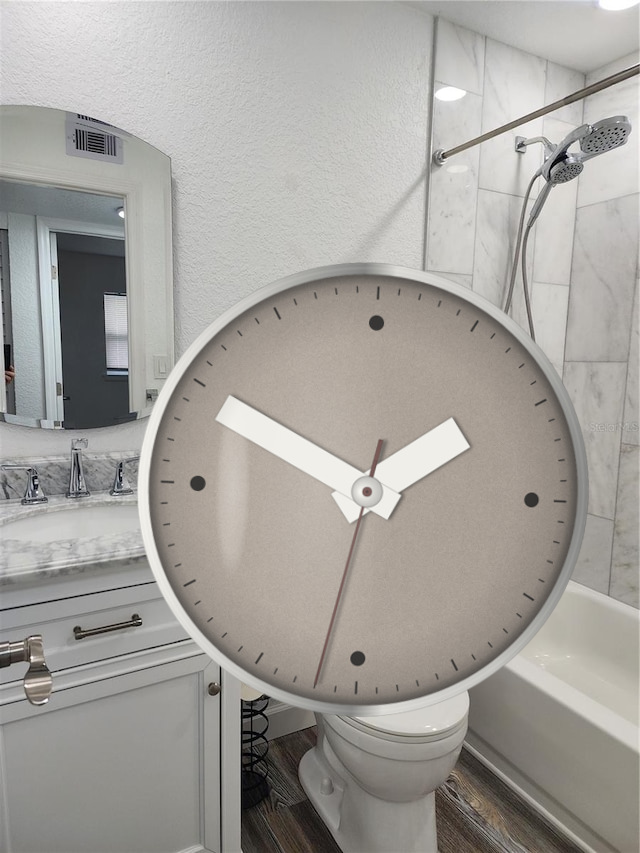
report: 1,49,32
